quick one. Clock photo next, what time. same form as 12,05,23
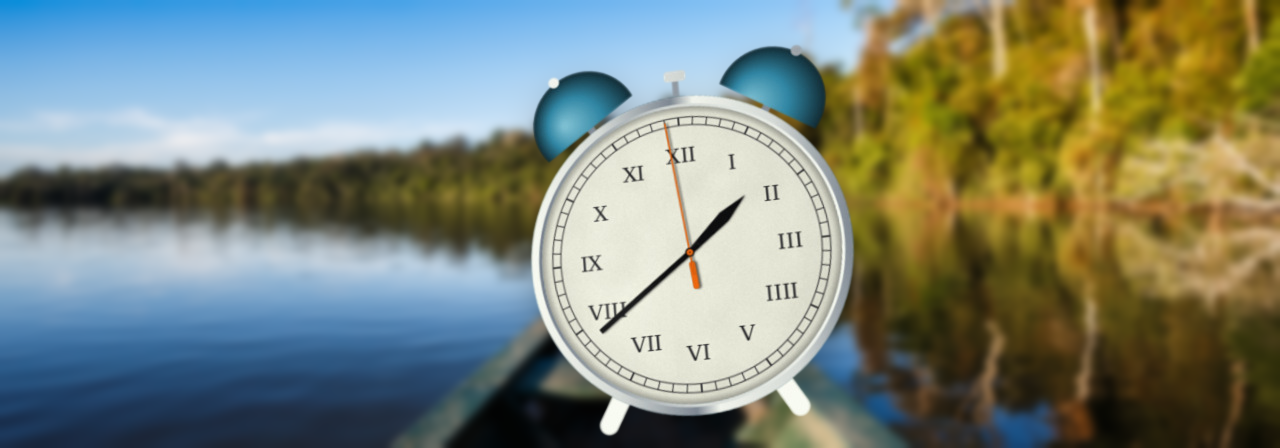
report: 1,38,59
